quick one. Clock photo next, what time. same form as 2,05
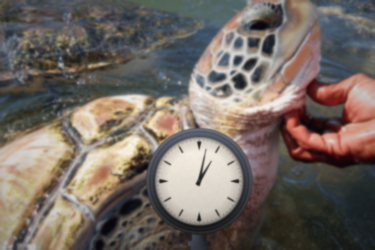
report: 1,02
